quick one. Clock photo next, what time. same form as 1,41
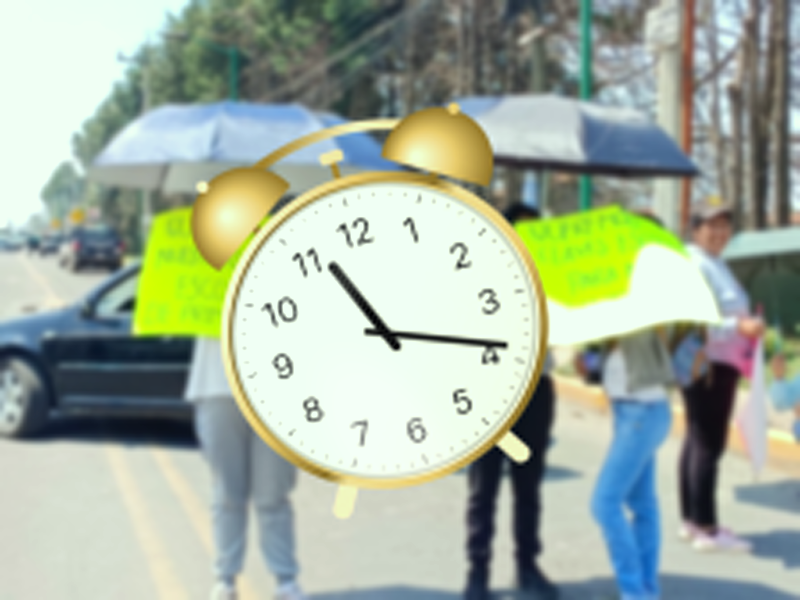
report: 11,19
